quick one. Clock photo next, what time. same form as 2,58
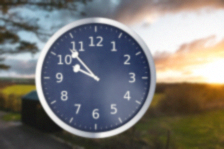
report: 9,53
